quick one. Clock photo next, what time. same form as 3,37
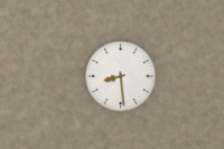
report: 8,29
